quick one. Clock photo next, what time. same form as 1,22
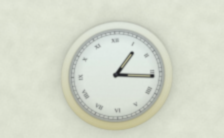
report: 1,16
